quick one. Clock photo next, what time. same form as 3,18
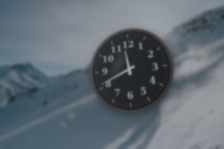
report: 11,41
